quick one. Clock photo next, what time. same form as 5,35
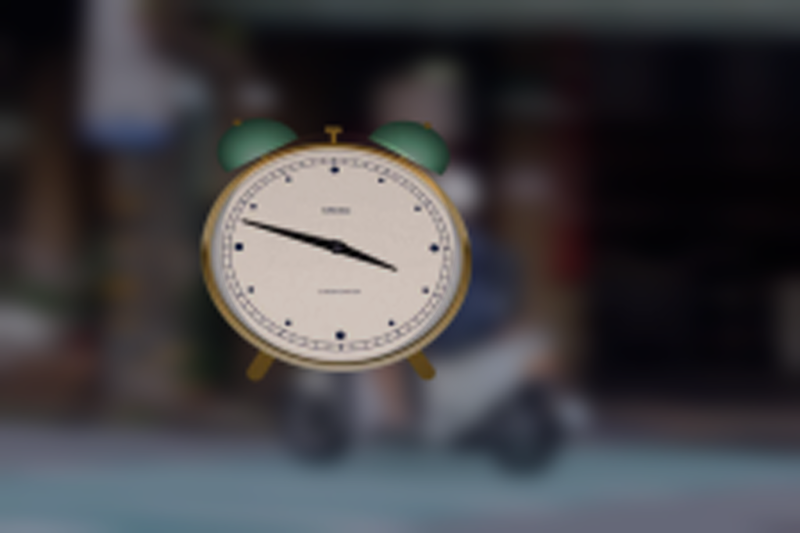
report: 3,48
